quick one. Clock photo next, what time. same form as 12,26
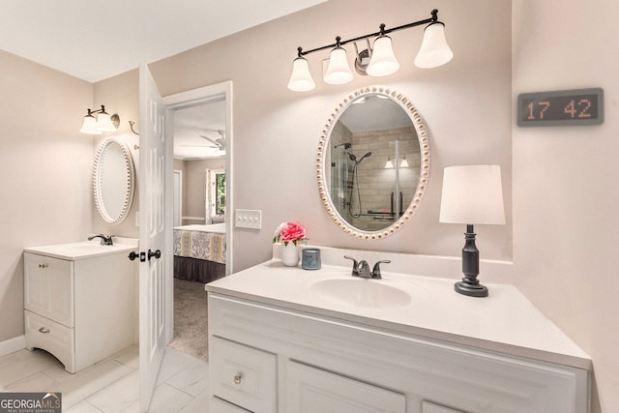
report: 17,42
